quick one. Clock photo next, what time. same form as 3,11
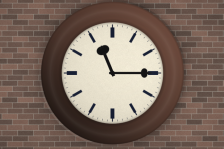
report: 11,15
